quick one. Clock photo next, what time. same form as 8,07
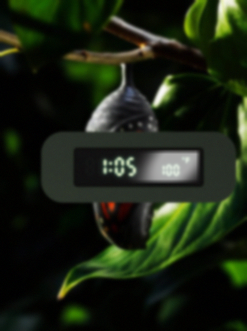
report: 1,05
